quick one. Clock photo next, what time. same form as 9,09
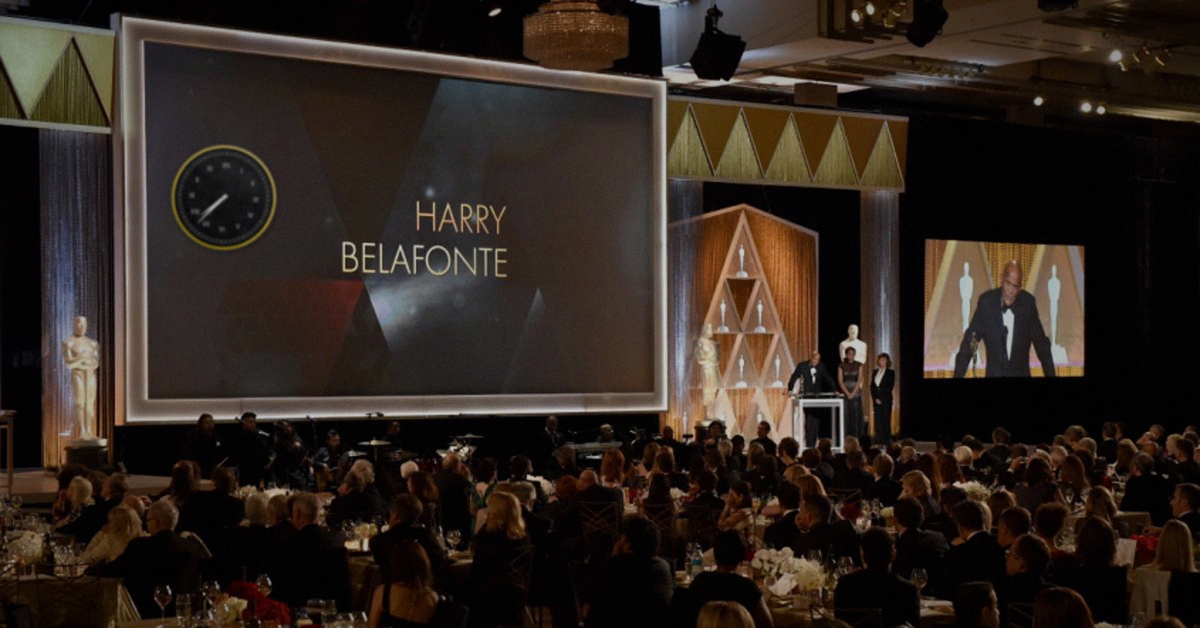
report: 7,37
